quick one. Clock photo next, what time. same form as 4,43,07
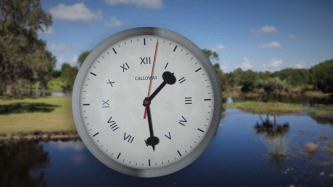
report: 1,29,02
